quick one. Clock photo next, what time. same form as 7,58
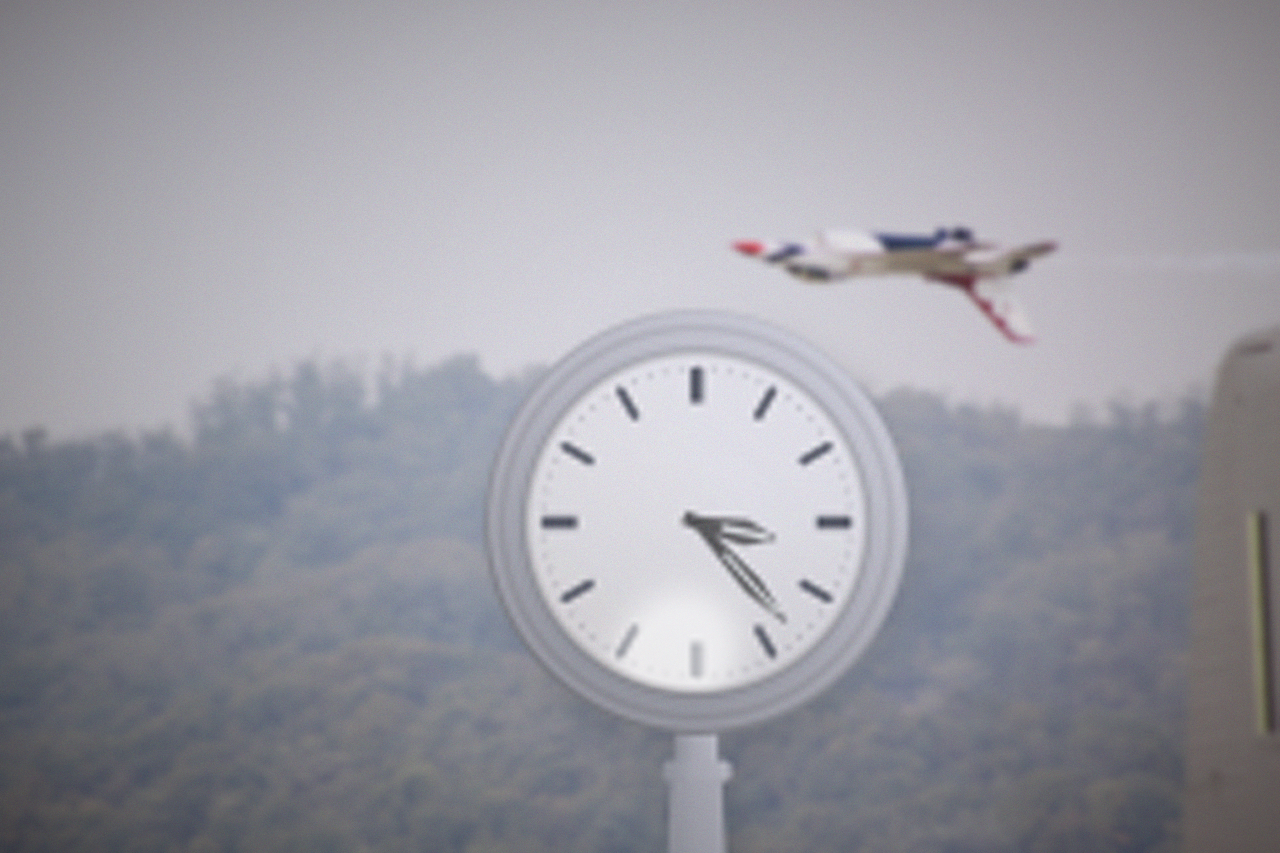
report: 3,23
